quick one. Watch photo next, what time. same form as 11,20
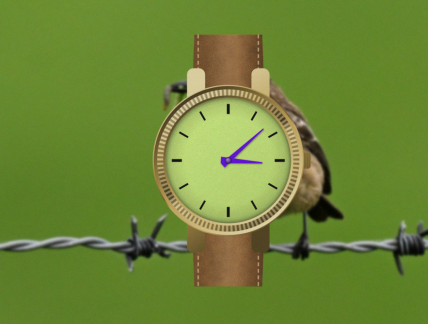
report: 3,08
